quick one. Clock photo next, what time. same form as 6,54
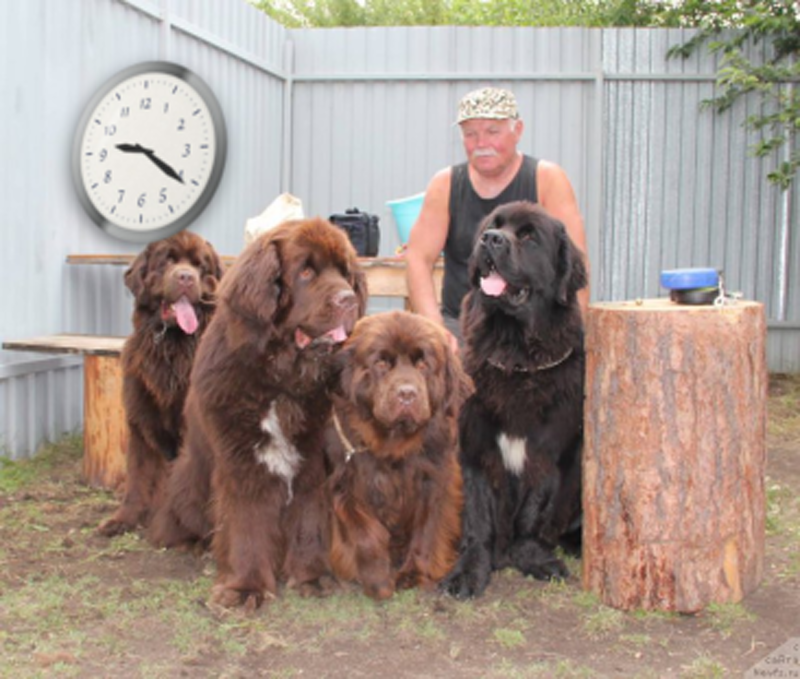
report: 9,21
